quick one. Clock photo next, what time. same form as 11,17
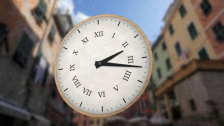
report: 2,17
